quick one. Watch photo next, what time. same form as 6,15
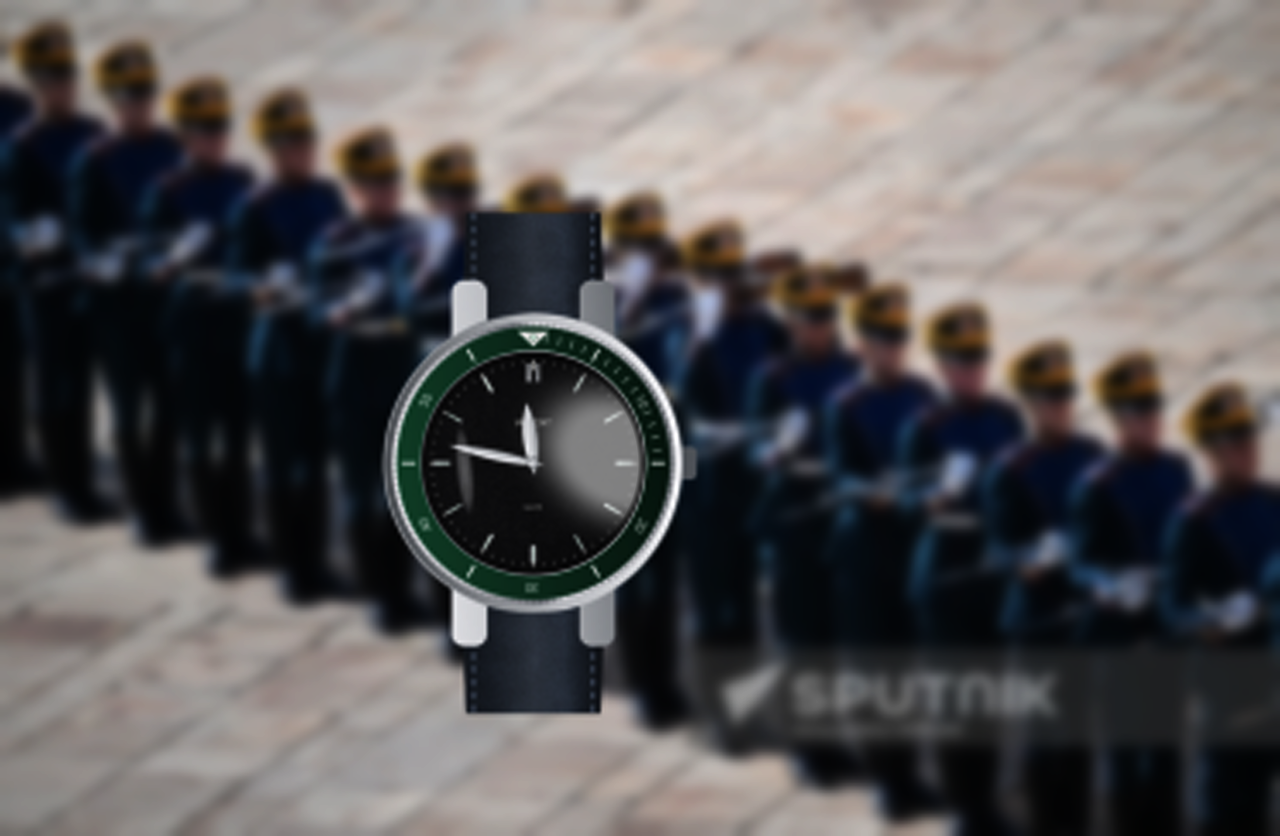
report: 11,47
